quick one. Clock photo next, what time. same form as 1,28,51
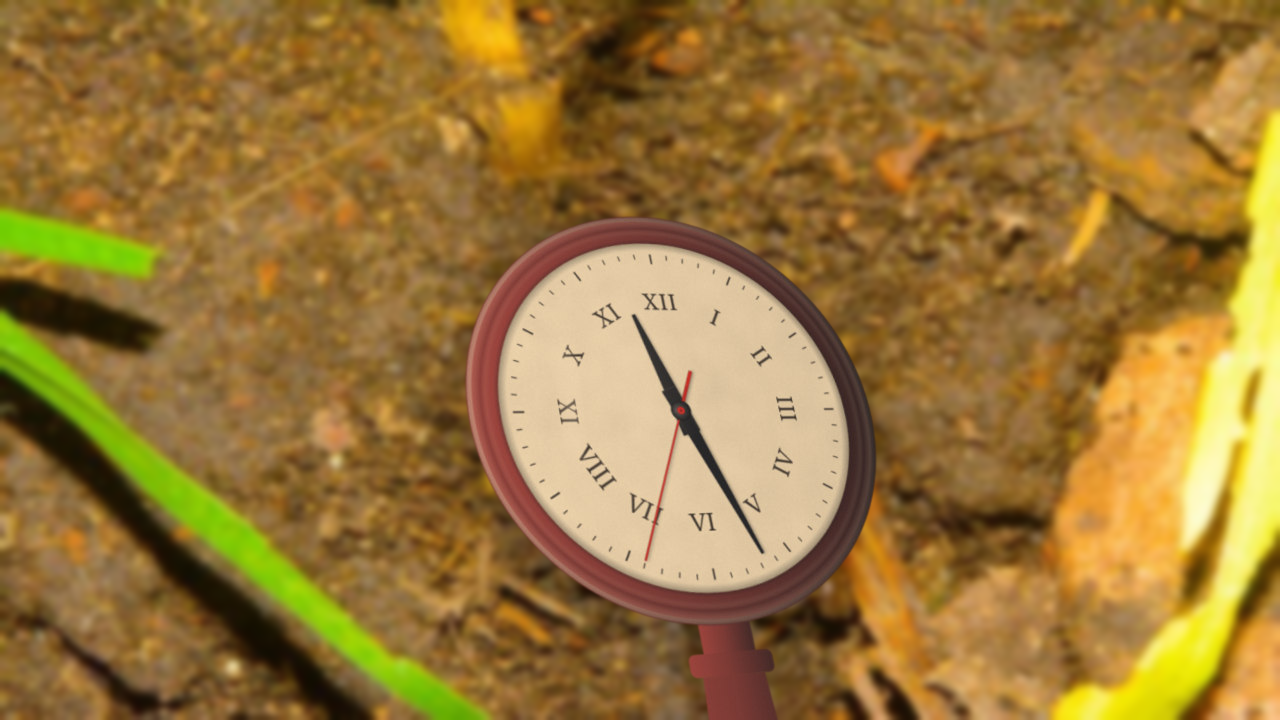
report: 11,26,34
